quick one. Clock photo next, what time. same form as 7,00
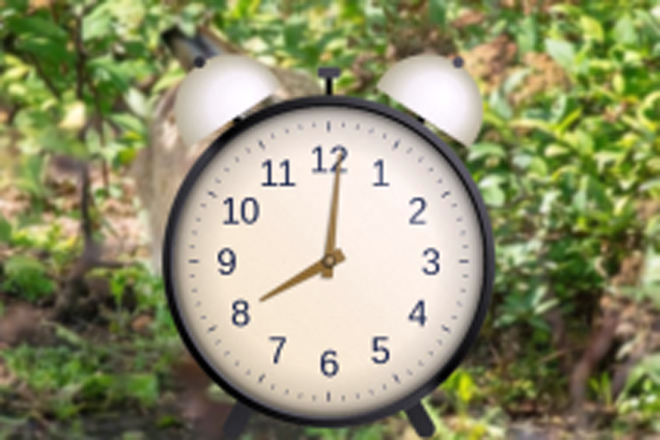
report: 8,01
